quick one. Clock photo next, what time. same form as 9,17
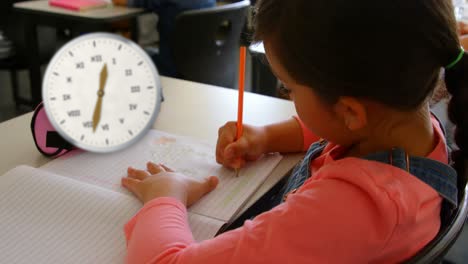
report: 12,33
